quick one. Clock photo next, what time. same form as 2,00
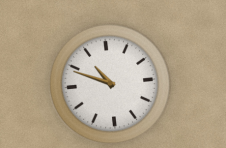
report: 10,49
